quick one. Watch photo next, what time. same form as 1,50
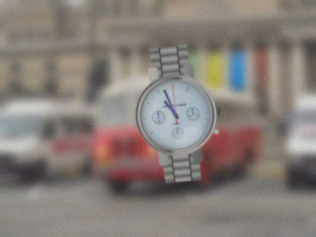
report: 10,57
